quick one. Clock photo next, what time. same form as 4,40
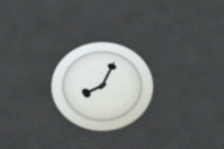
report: 8,04
